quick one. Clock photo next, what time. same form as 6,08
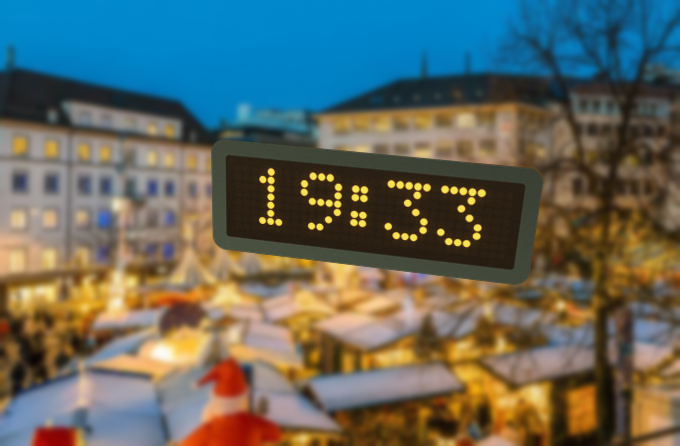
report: 19,33
